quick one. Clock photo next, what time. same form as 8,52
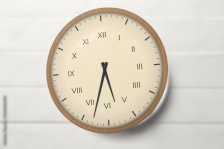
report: 5,33
